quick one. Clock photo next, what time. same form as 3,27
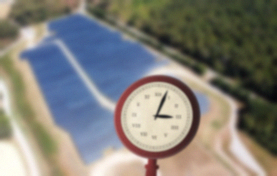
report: 3,03
